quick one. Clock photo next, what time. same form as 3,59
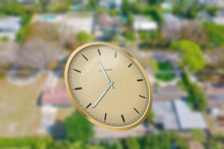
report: 11,39
